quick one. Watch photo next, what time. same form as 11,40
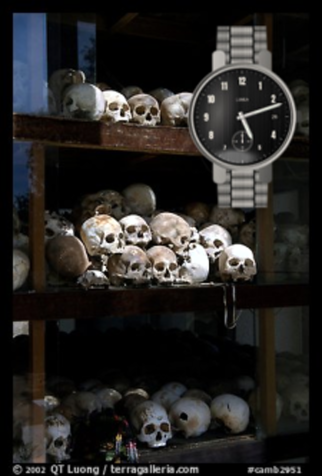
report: 5,12
